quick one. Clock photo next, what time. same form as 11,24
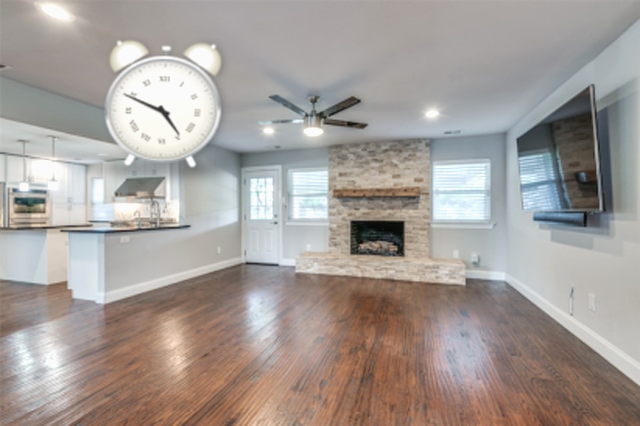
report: 4,49
